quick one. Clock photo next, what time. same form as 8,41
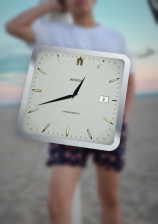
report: 12,41
